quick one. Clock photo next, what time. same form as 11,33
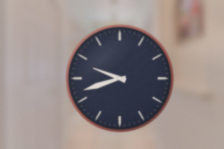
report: 9,42
